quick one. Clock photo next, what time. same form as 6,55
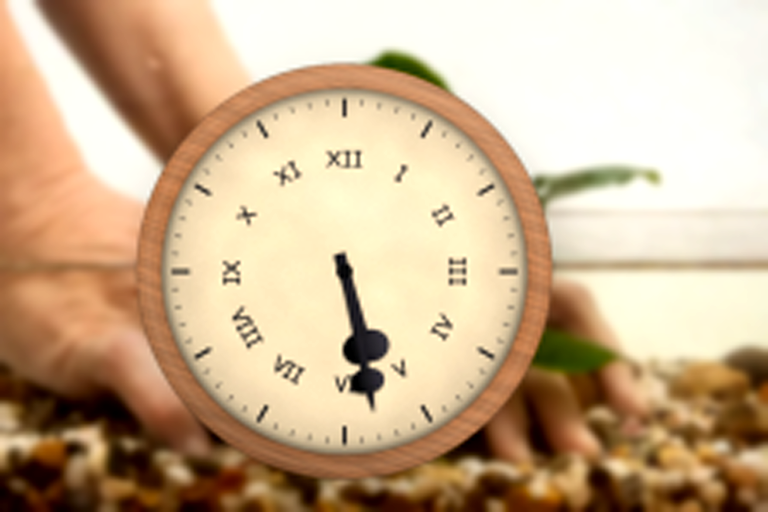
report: 5,28
